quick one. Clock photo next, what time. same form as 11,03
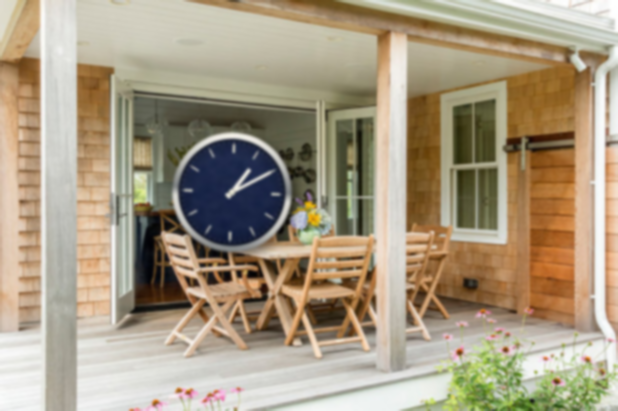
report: 1,10
